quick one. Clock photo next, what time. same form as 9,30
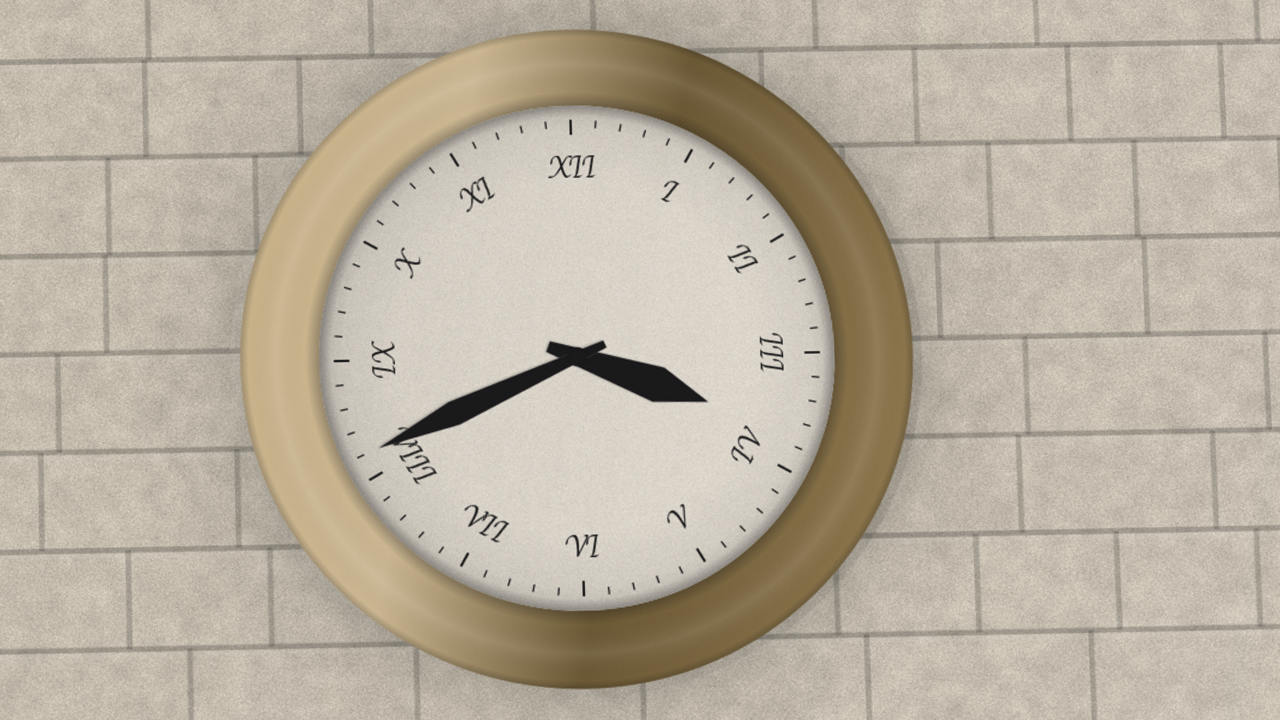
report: 3,41
